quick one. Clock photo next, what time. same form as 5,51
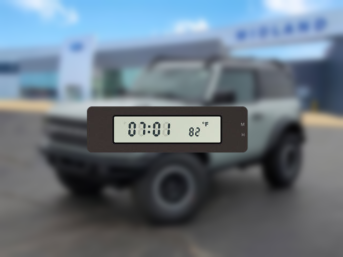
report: 7,01
